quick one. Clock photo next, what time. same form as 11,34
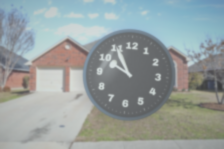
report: 9,55
